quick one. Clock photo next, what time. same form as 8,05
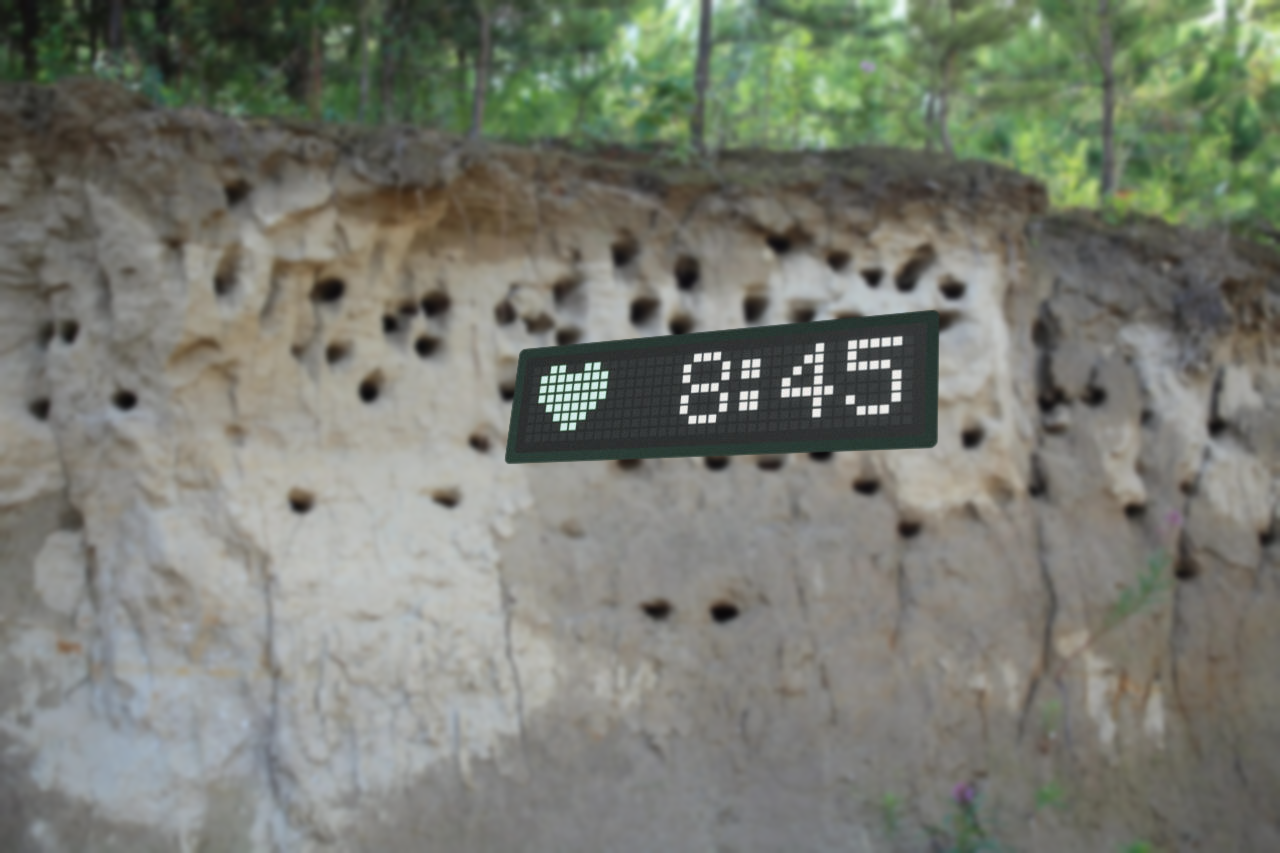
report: 8,45
